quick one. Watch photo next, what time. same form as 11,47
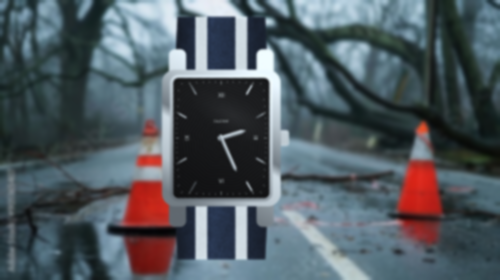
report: 2,26
